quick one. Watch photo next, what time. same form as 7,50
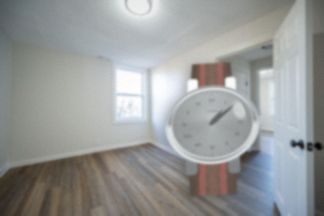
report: 1,08
